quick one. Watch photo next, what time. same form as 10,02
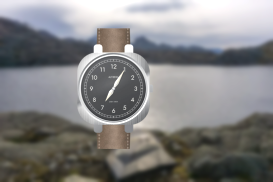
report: 7,05
